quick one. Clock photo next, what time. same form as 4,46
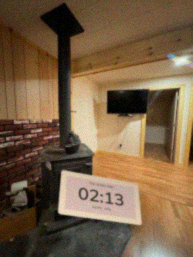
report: 2,13
